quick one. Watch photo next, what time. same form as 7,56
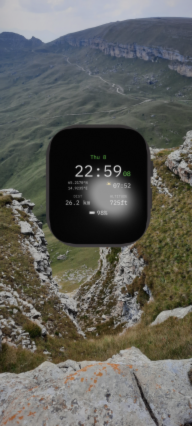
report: 22,59
